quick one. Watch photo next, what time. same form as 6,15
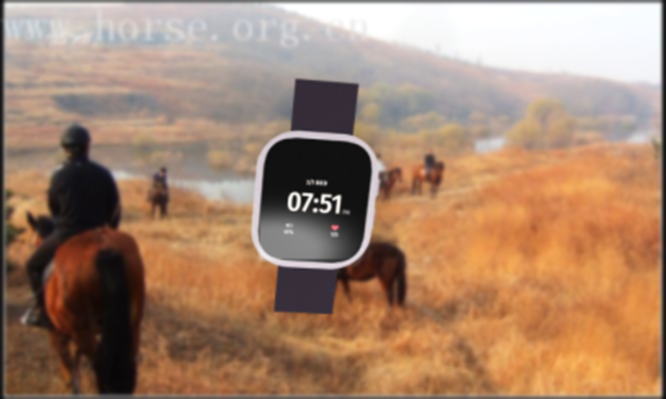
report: 7,51
